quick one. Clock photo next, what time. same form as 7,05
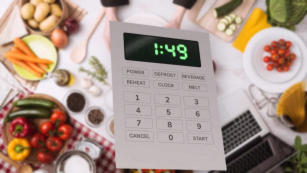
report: 1,49
